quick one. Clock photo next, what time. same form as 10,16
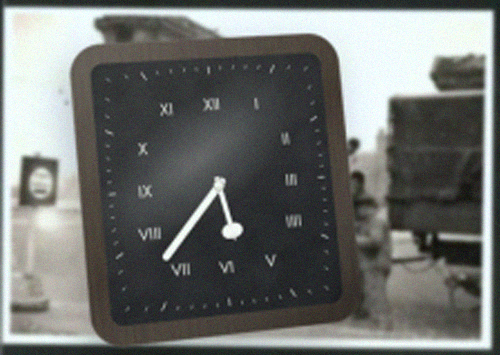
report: 5,37
